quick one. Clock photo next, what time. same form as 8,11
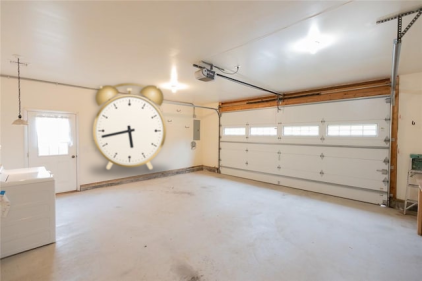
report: 5,43
